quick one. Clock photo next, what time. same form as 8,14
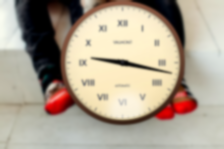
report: 9,17
